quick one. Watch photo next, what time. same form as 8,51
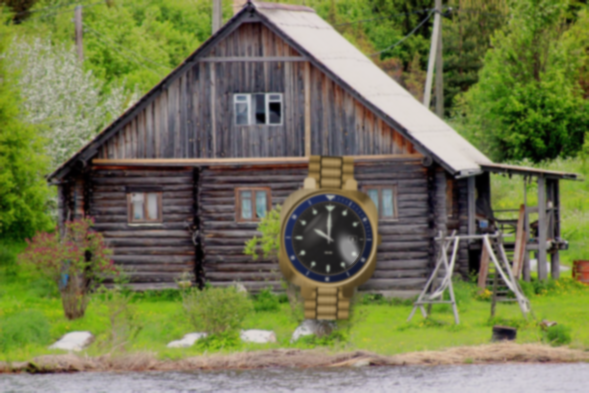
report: 10,00
